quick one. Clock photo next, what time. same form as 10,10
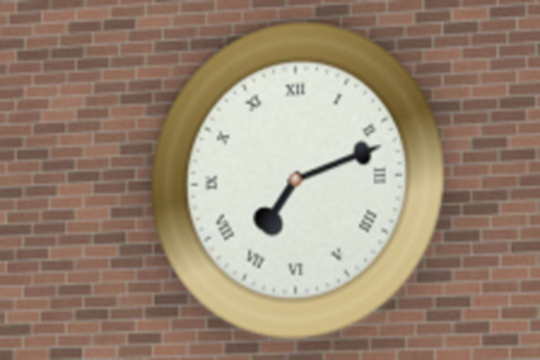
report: 7,12
